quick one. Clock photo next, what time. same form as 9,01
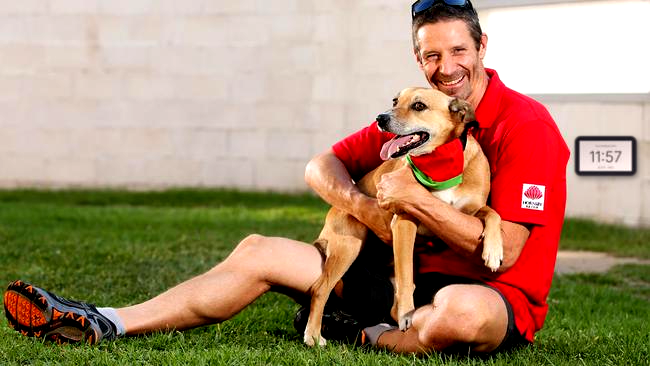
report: 11,57
